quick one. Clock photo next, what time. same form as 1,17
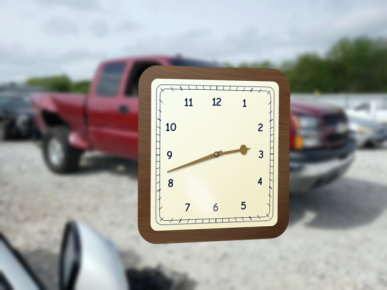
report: 2,42
